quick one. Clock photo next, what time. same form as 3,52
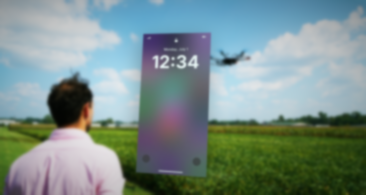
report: 12,34
